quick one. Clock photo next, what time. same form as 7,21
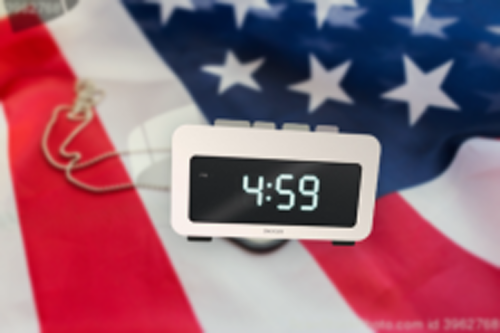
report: 4,59
